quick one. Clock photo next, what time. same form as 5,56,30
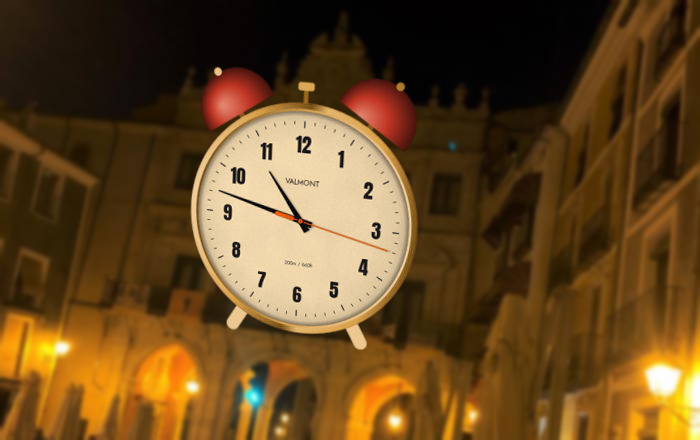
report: 10,47,17
